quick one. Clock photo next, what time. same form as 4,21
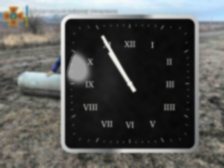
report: 10,55
